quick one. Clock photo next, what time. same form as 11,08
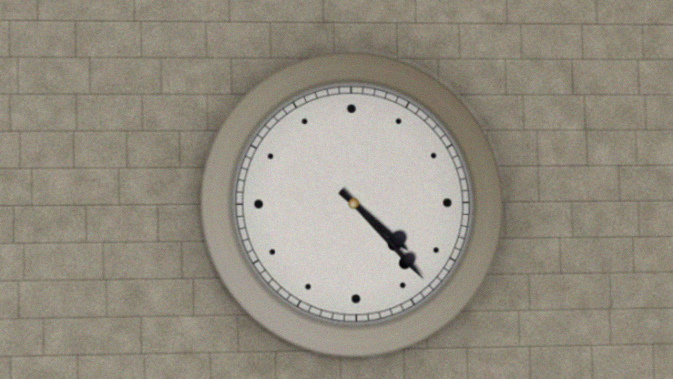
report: 4,23
